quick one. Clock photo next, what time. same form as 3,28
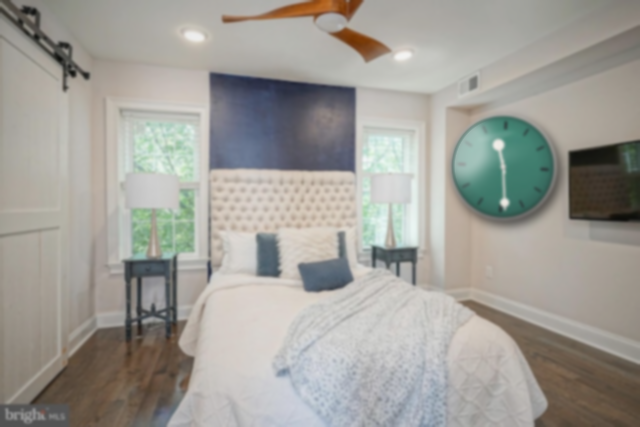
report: 11,29
